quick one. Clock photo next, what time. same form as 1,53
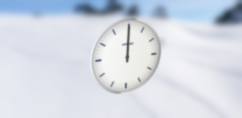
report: 12,00
